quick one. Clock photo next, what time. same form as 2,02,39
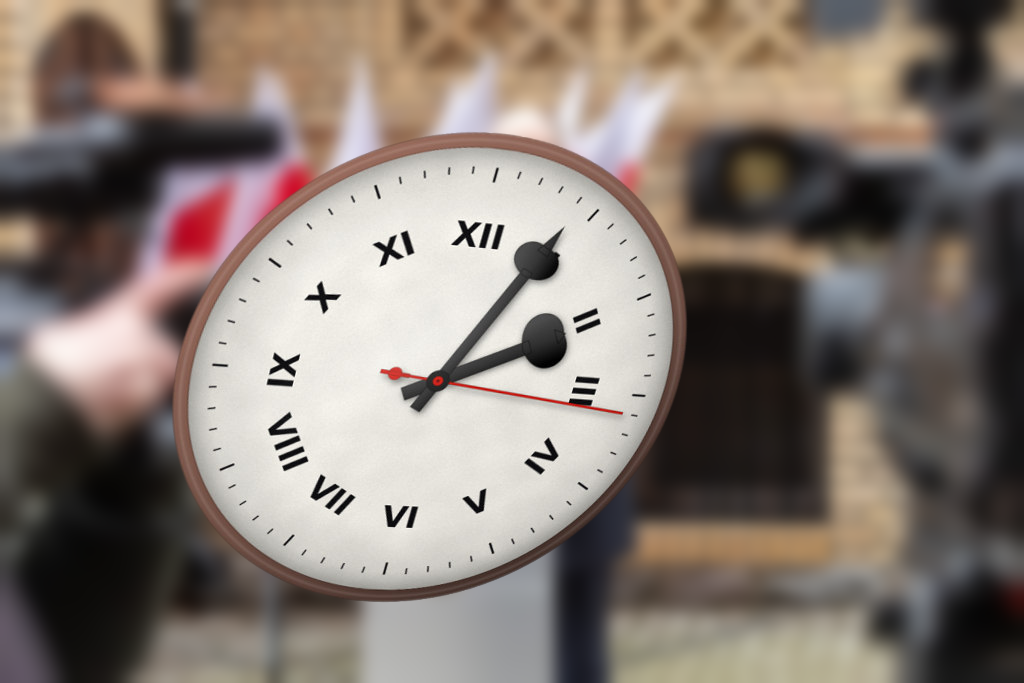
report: 2,04,16
